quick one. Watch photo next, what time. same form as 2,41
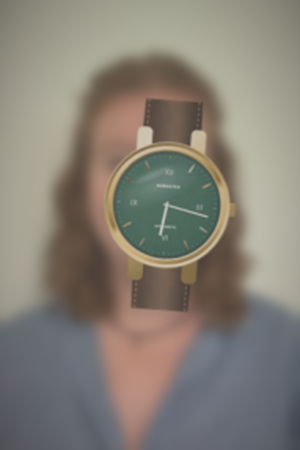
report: 6,17
